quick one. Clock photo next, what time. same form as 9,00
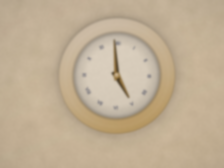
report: 4,59
